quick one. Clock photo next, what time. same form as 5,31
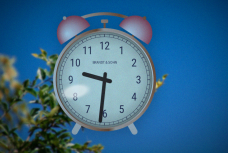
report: 9,31
